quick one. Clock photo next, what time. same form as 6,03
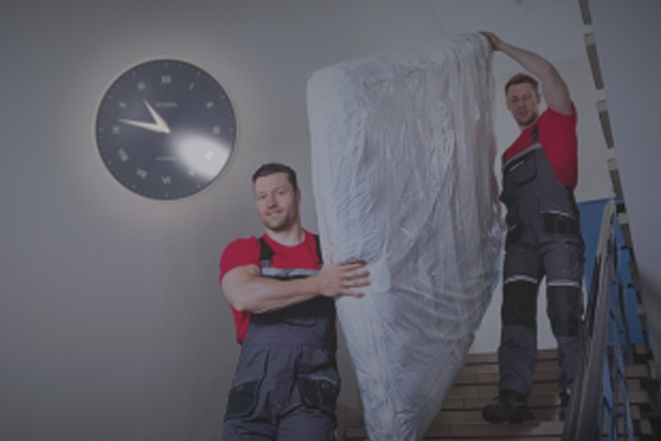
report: 10,47
